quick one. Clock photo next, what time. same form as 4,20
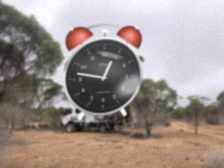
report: 12,47
